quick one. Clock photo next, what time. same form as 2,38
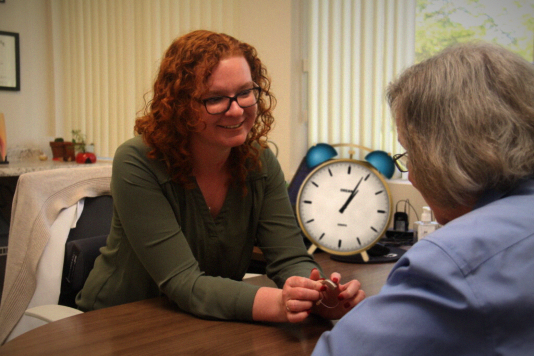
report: 1,04
